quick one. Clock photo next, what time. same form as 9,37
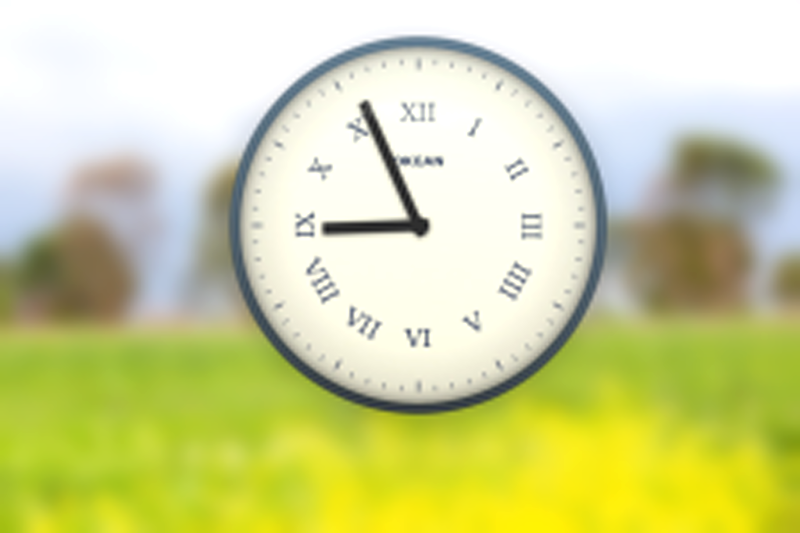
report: 8,56
